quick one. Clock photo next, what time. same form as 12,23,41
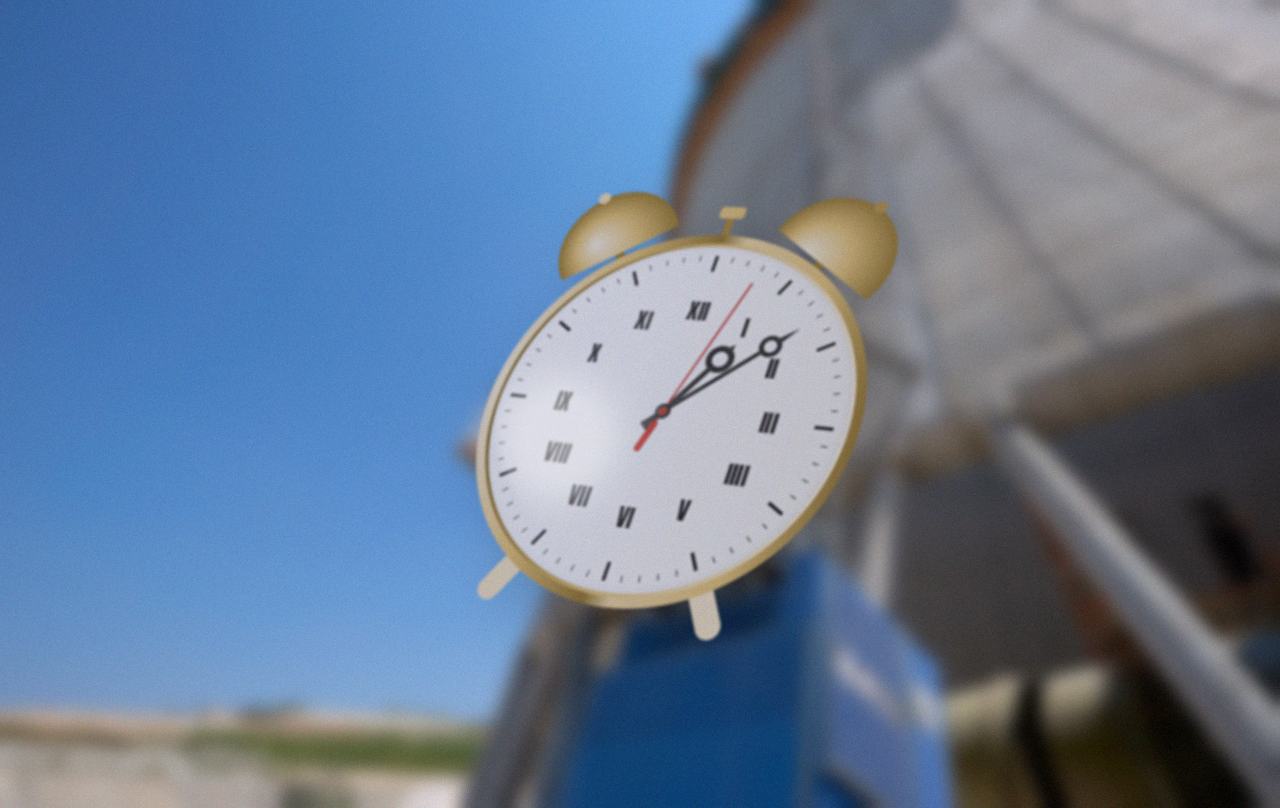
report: 1,08,03
